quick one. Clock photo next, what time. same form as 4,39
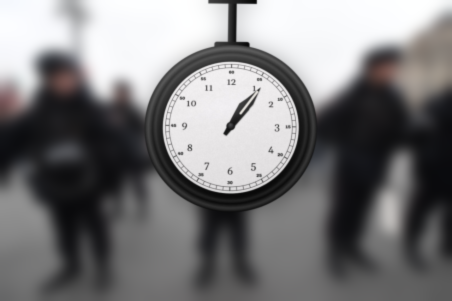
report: 1,06
